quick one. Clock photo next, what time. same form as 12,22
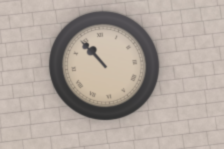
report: 10,54
